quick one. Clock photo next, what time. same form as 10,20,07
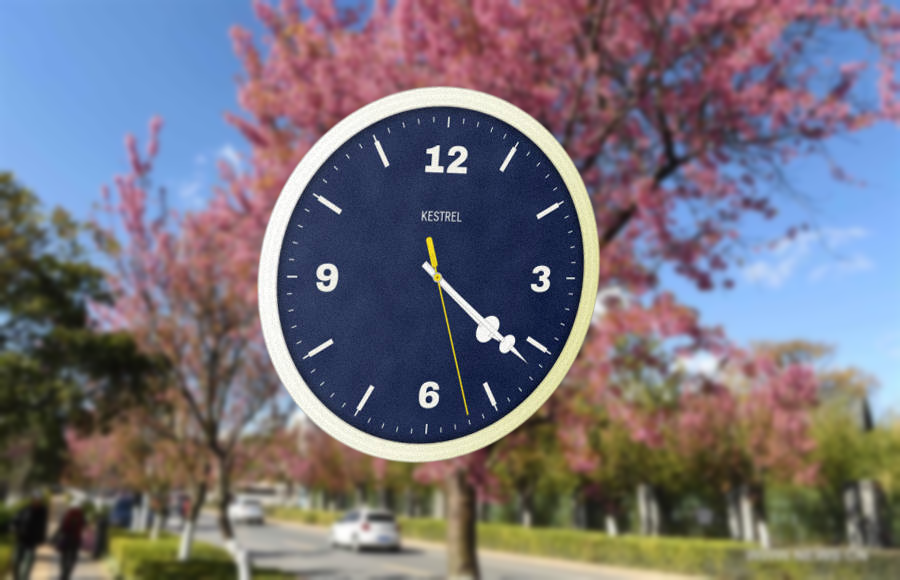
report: 4,21,27
